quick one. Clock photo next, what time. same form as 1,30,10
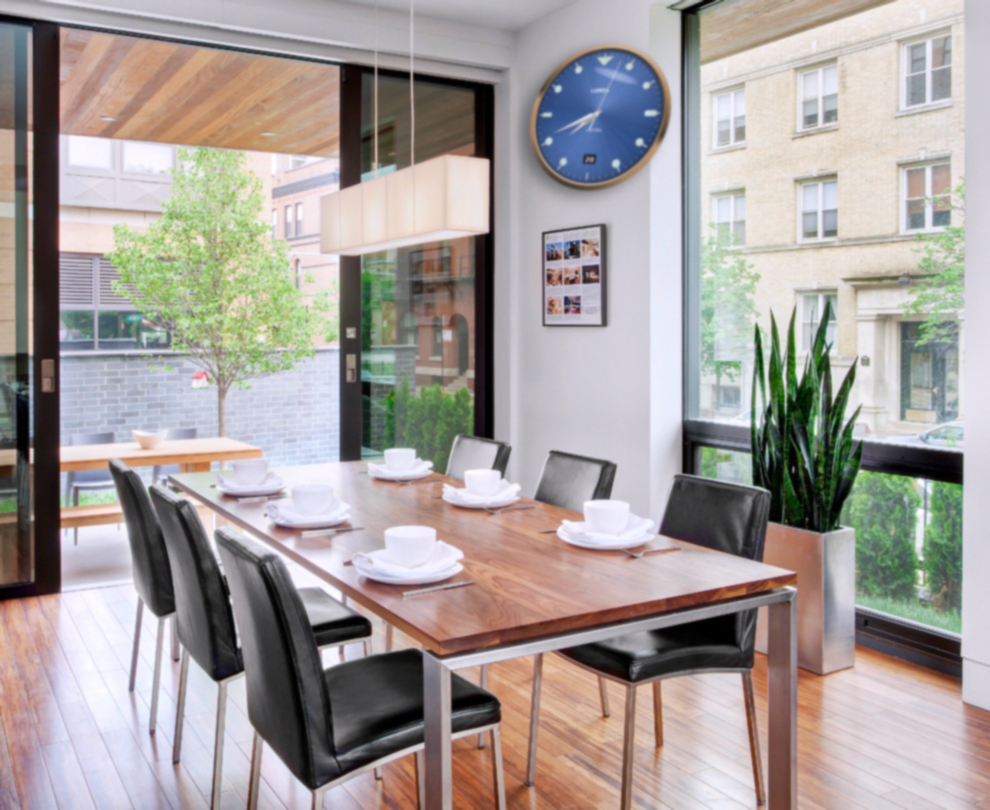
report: 7,41,03
